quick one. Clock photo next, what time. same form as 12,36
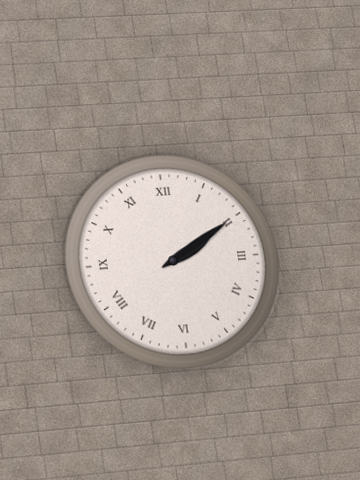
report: 2,10
